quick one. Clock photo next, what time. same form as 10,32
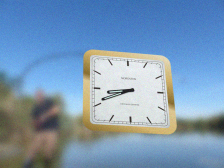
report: 8,41
